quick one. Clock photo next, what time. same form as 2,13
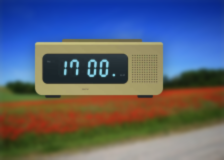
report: 17,00
